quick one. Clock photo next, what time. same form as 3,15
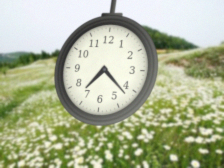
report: 7,22
